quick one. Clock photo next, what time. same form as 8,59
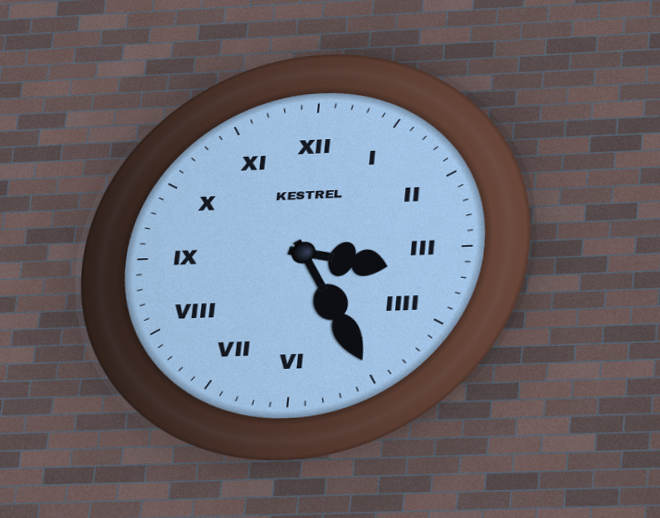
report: 3,25
